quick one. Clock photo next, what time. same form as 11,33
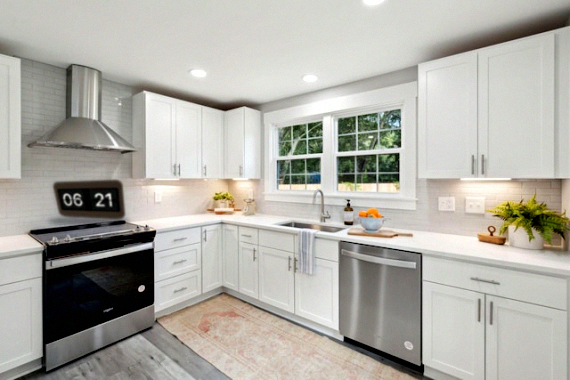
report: 6,21
